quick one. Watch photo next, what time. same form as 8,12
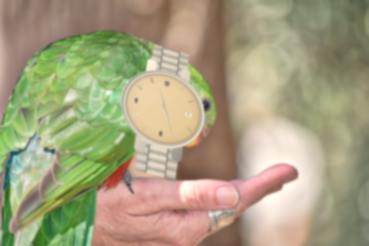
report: 11,26
